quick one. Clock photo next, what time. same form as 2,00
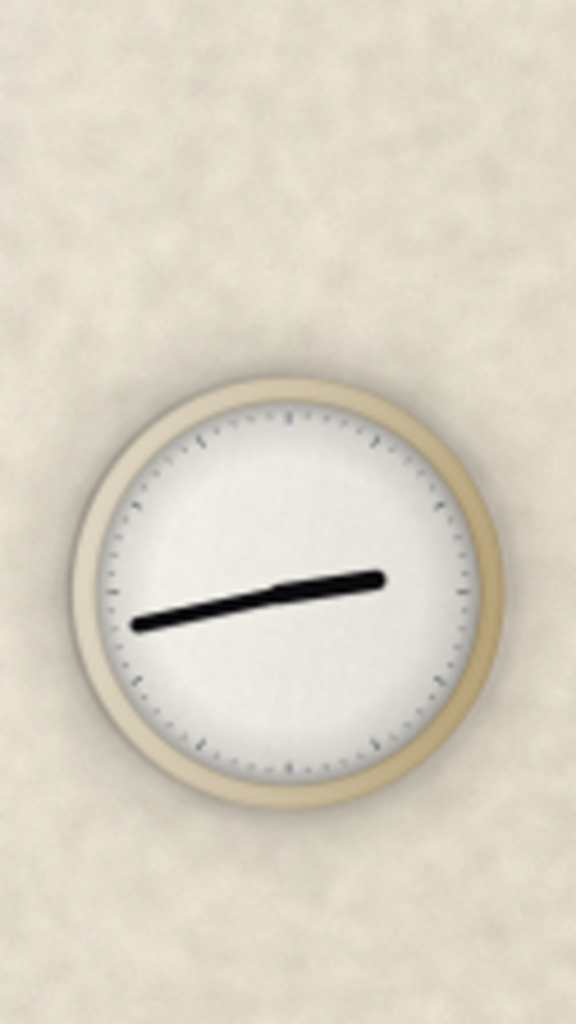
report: 2,43
